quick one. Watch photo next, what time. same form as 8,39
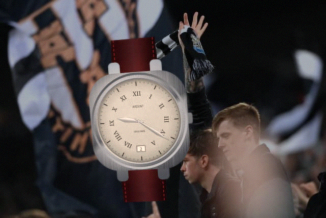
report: 9,21
